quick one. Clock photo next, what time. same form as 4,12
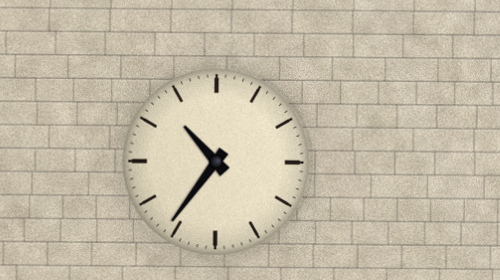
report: 10,36
